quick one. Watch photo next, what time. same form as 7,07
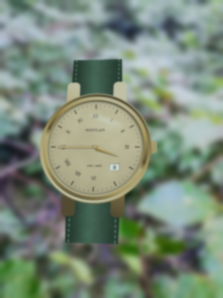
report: 3,45
